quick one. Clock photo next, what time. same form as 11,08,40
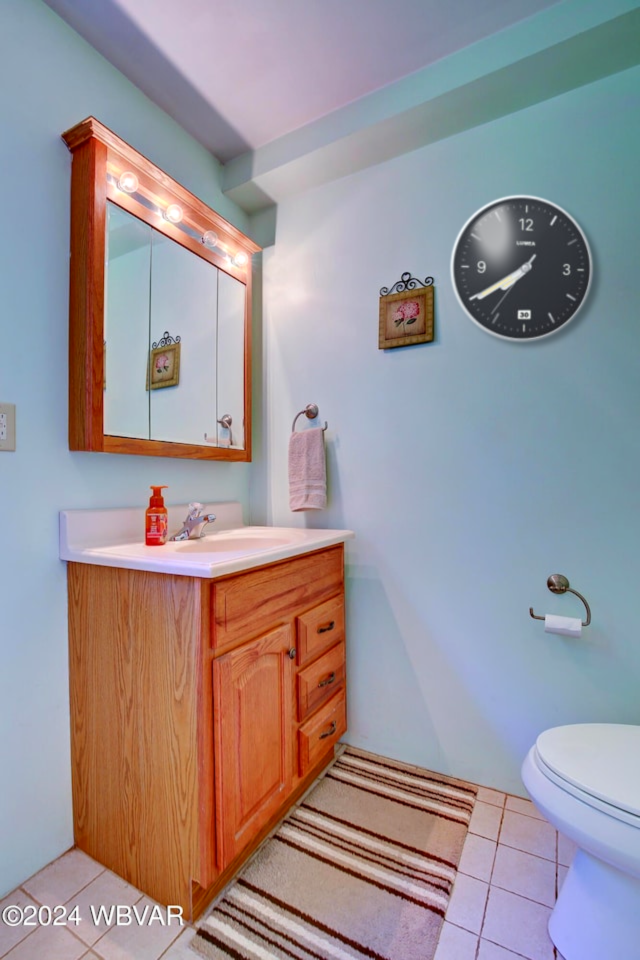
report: 7,39,36
